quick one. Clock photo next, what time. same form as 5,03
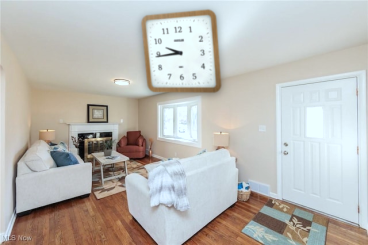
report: 9,44
